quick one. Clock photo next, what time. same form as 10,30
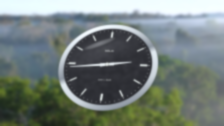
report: 2,44
